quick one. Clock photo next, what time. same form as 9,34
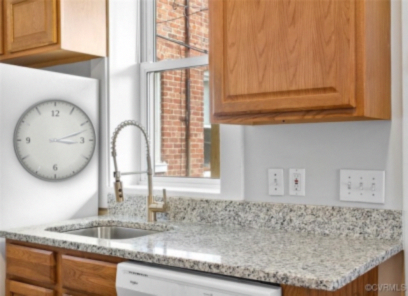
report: 3,12
